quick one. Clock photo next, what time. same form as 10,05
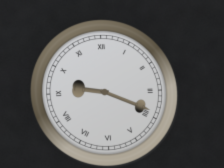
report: 9,19
